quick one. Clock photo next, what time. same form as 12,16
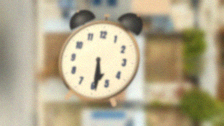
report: 5,29
